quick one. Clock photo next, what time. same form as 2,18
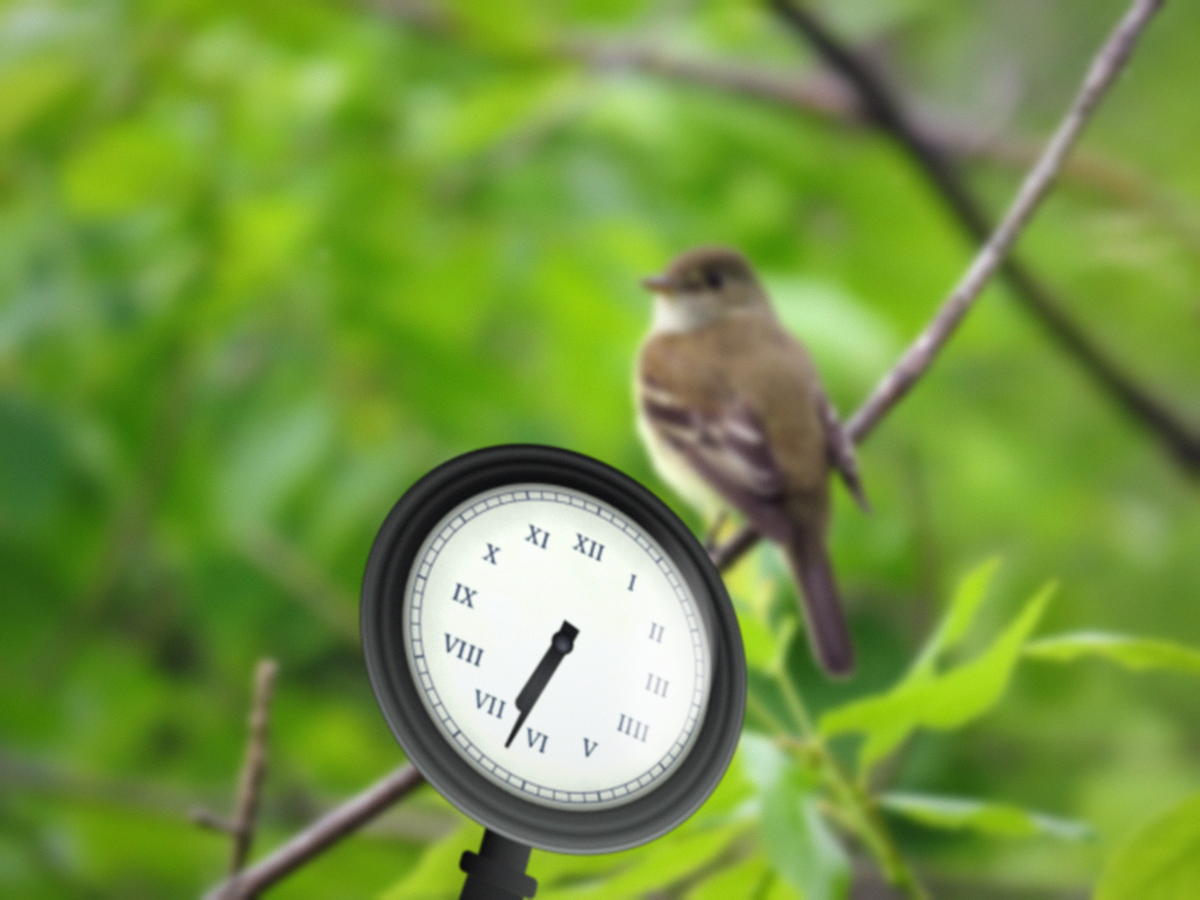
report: 6,32
